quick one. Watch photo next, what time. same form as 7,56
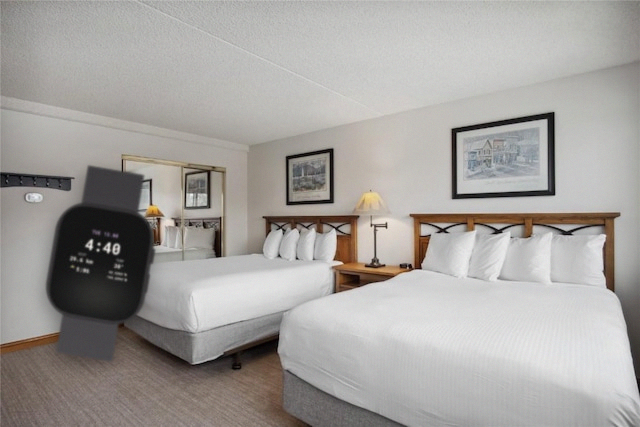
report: 4,40
